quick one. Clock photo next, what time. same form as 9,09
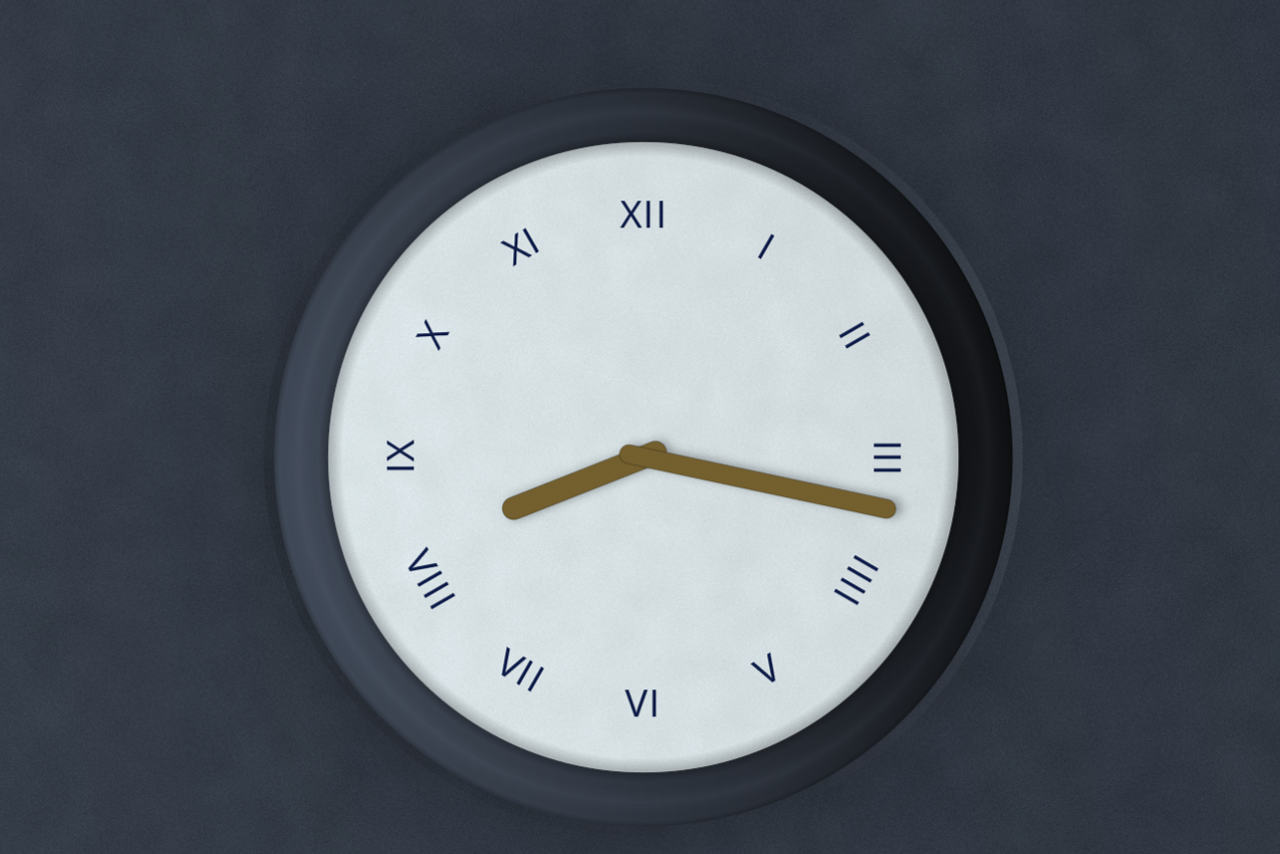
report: 8,17
